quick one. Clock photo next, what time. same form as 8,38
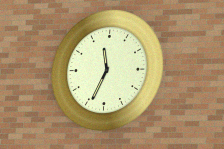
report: 11,34
